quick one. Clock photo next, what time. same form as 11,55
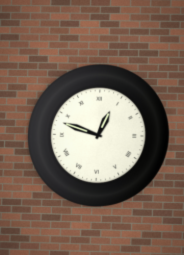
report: 12,48
